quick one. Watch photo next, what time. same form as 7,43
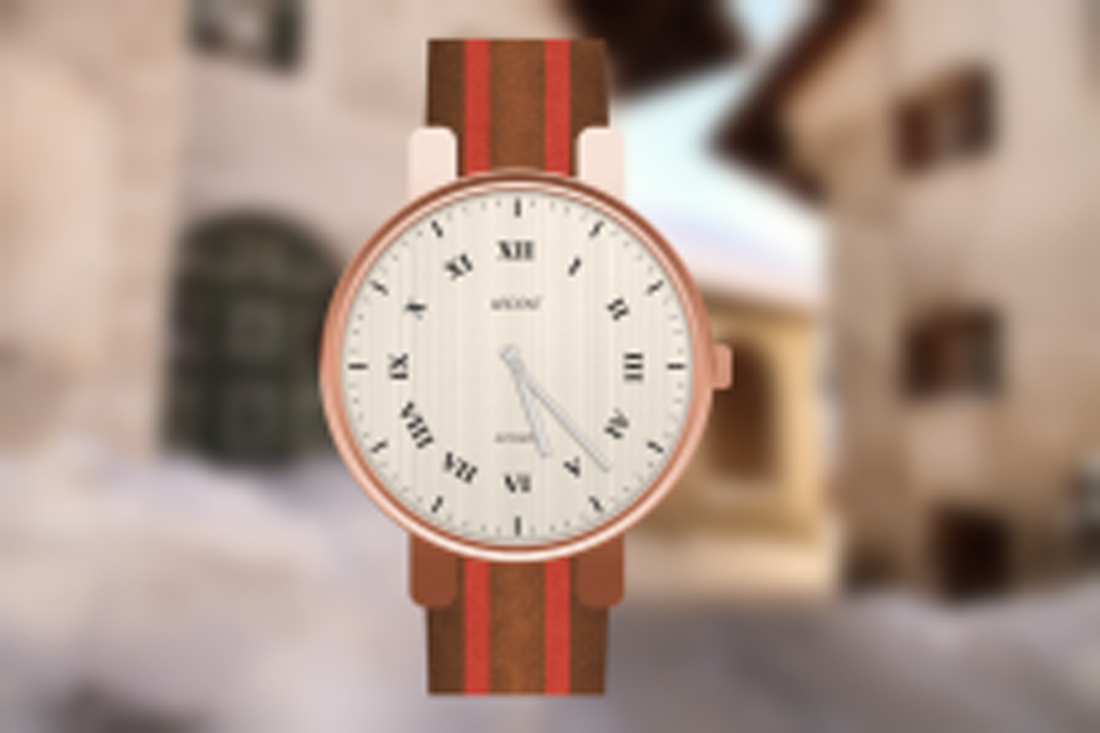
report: 5,23
